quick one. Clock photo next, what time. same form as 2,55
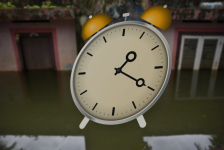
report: 1,20
